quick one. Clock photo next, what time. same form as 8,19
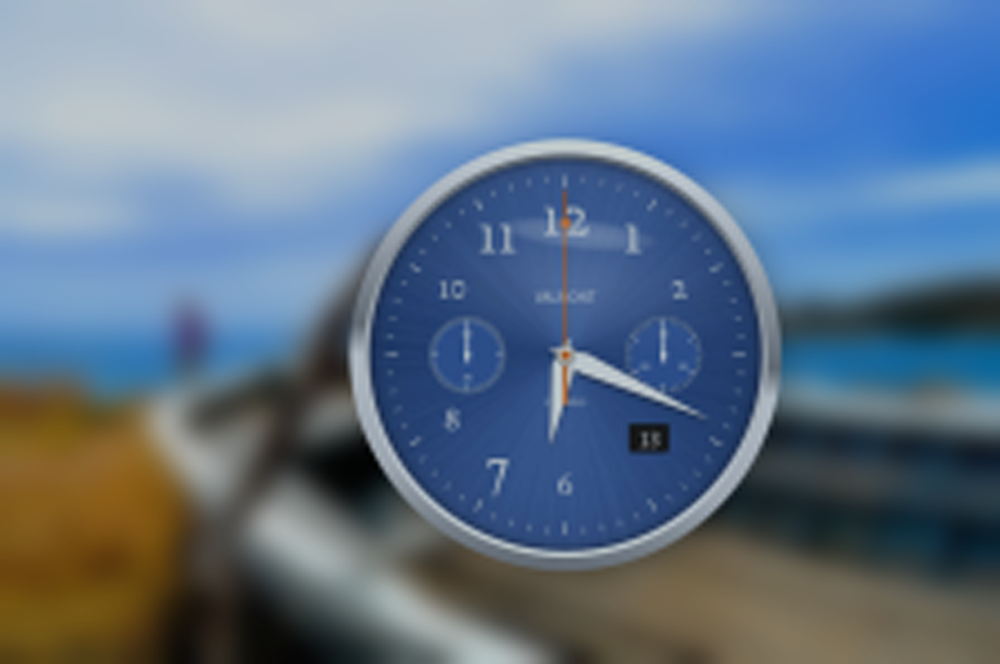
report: 6,19
